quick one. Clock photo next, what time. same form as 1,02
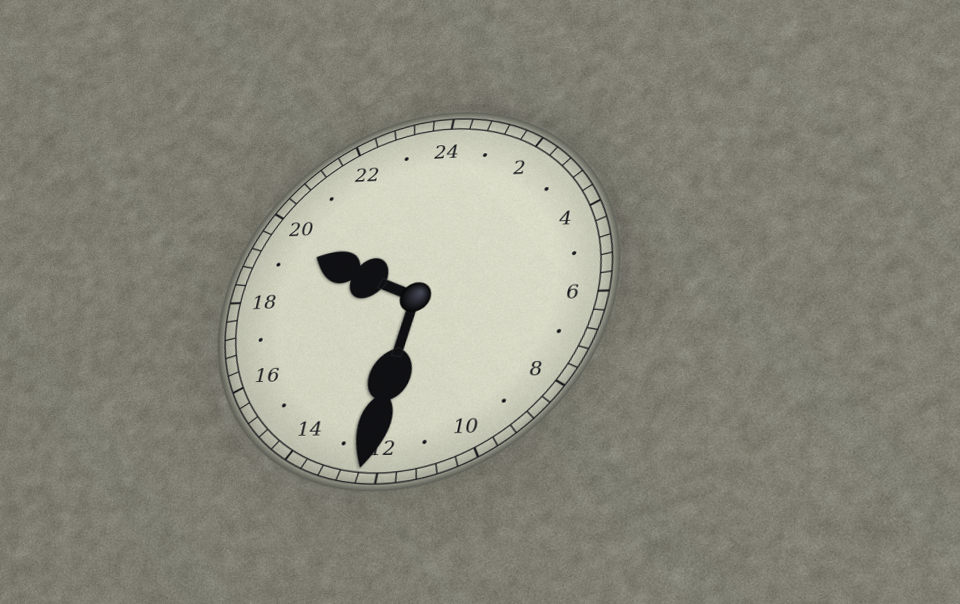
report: 19,31
